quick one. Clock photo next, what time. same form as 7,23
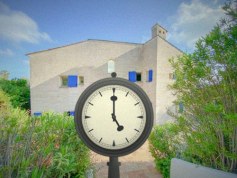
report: 5,00
